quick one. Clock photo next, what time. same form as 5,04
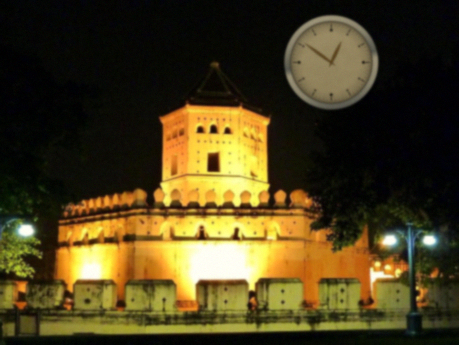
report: 12,51
